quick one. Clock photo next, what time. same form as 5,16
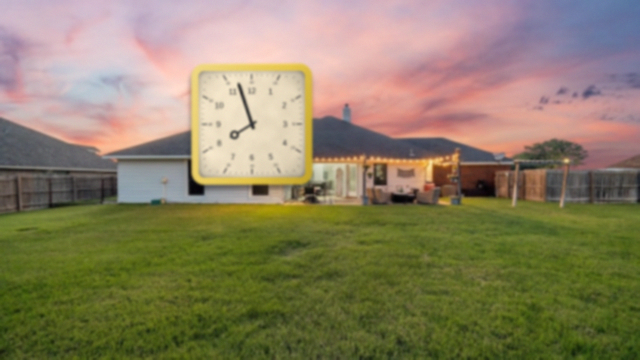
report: 7,57
